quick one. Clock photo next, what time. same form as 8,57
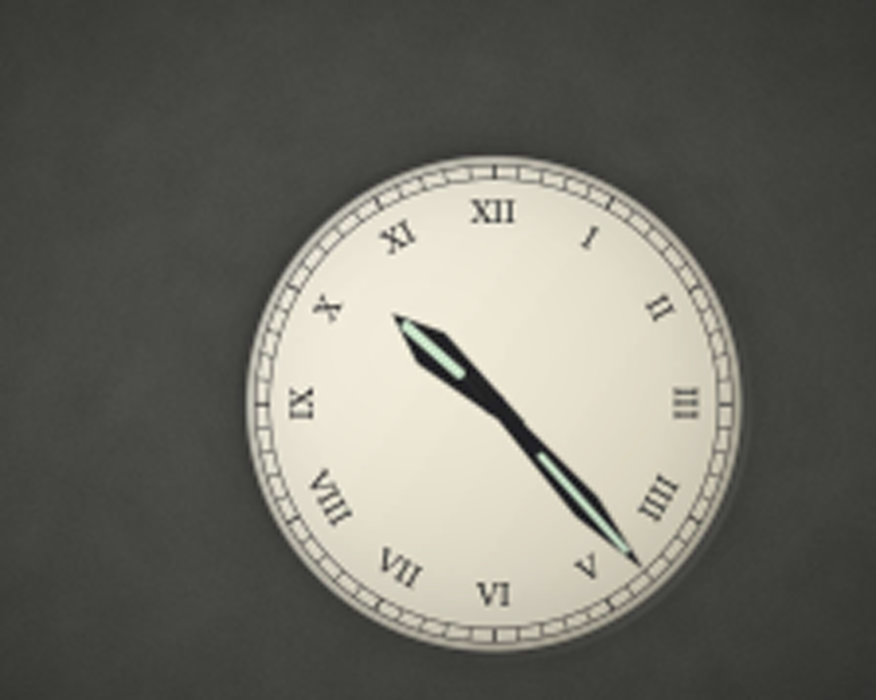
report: 10,23
